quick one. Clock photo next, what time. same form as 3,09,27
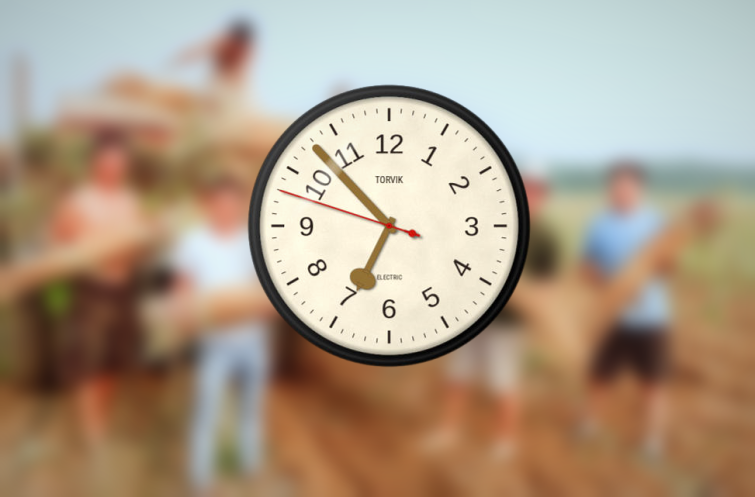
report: 6,52,48
